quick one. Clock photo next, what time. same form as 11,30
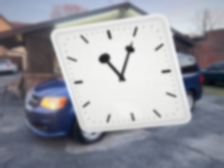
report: 11,05
